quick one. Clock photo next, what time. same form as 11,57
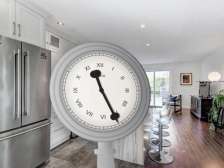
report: 11,26
